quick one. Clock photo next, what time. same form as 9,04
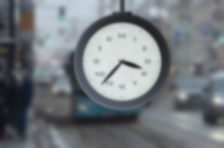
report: 3,37
